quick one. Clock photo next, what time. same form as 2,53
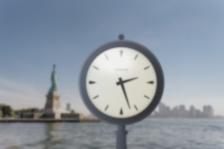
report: 2,27
